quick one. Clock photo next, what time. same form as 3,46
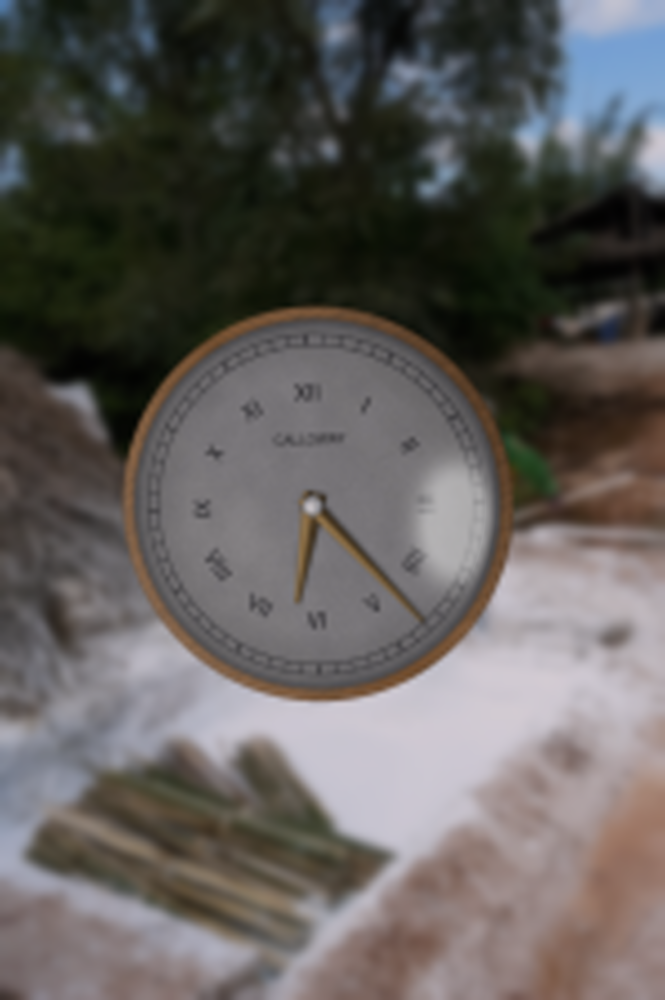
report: 6,23
